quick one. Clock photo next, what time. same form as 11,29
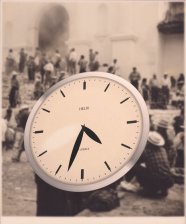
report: 4,33
